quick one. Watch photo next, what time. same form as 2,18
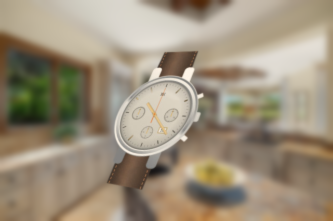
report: 10,22
